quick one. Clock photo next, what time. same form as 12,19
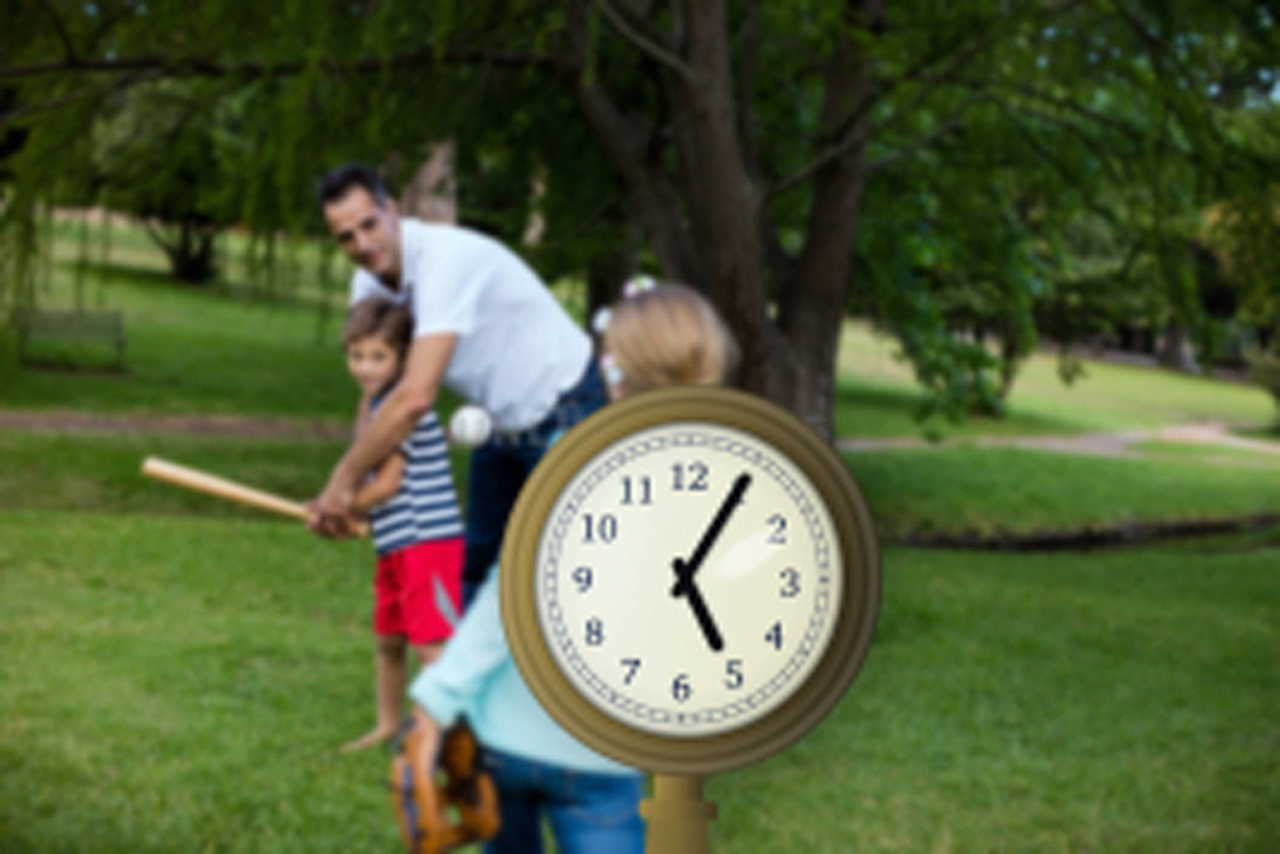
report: 5,05
